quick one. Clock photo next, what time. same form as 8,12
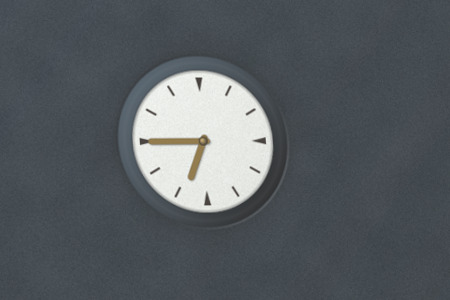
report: 6,45
